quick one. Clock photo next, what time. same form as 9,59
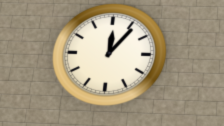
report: 12,06
